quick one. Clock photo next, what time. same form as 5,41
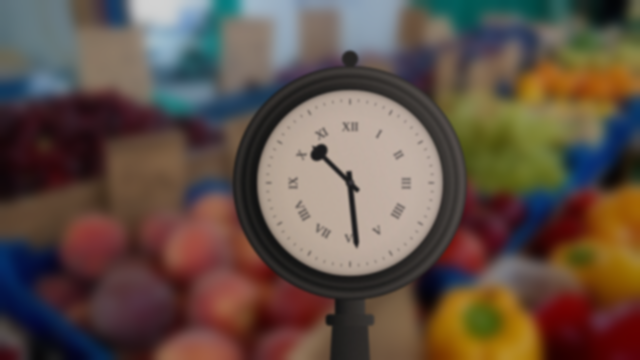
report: 10,29
